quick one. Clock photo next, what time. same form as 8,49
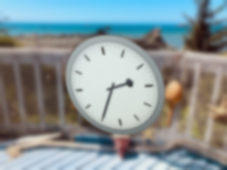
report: 2,35
